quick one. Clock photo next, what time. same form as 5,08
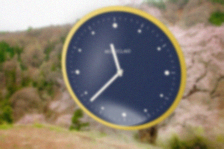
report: 11,38
